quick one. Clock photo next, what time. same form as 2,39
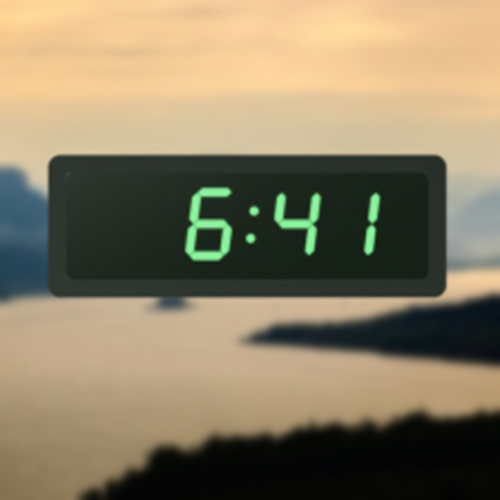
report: 6,41
